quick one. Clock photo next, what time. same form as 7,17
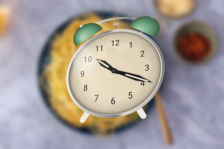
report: 10,19
